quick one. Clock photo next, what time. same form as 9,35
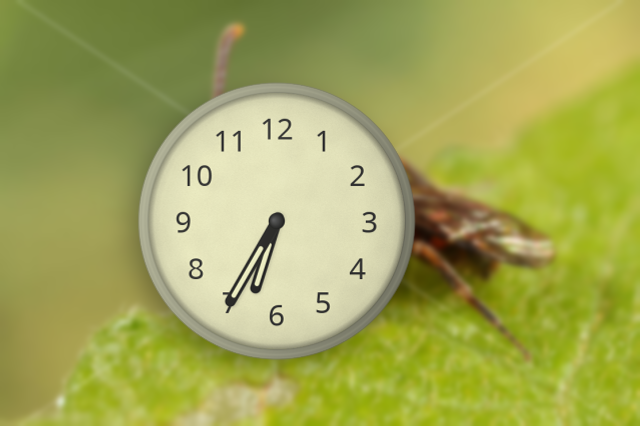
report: 6,35
